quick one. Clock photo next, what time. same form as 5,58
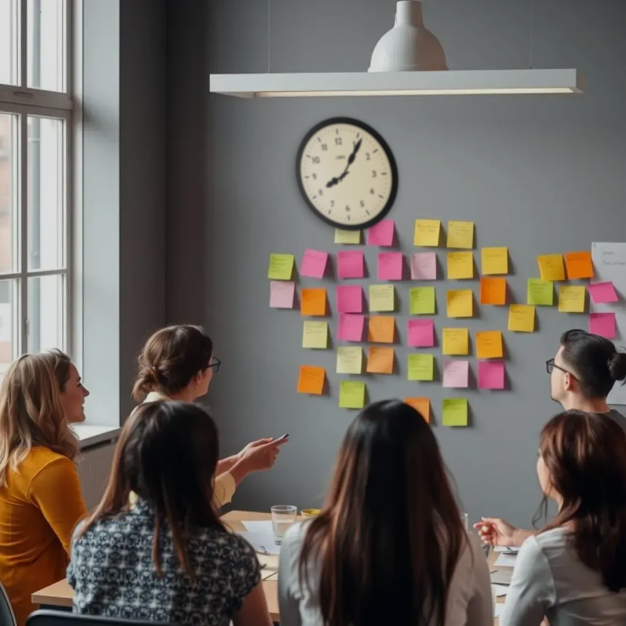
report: 8,06
